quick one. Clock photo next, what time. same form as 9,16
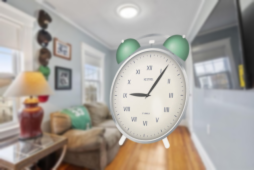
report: 9,06
